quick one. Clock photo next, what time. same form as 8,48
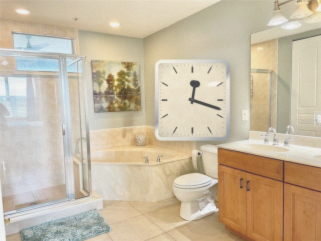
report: 12,18
